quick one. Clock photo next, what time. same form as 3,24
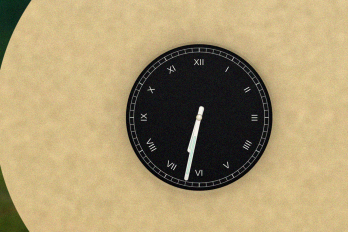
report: 6,32
